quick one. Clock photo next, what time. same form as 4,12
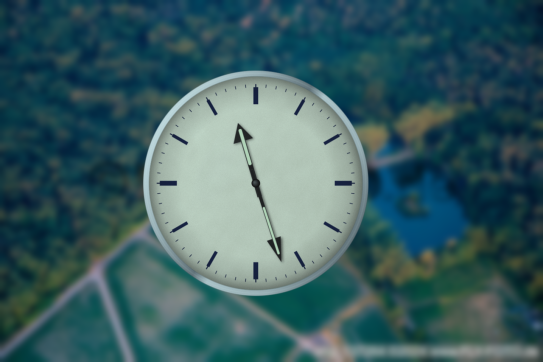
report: 11,27
